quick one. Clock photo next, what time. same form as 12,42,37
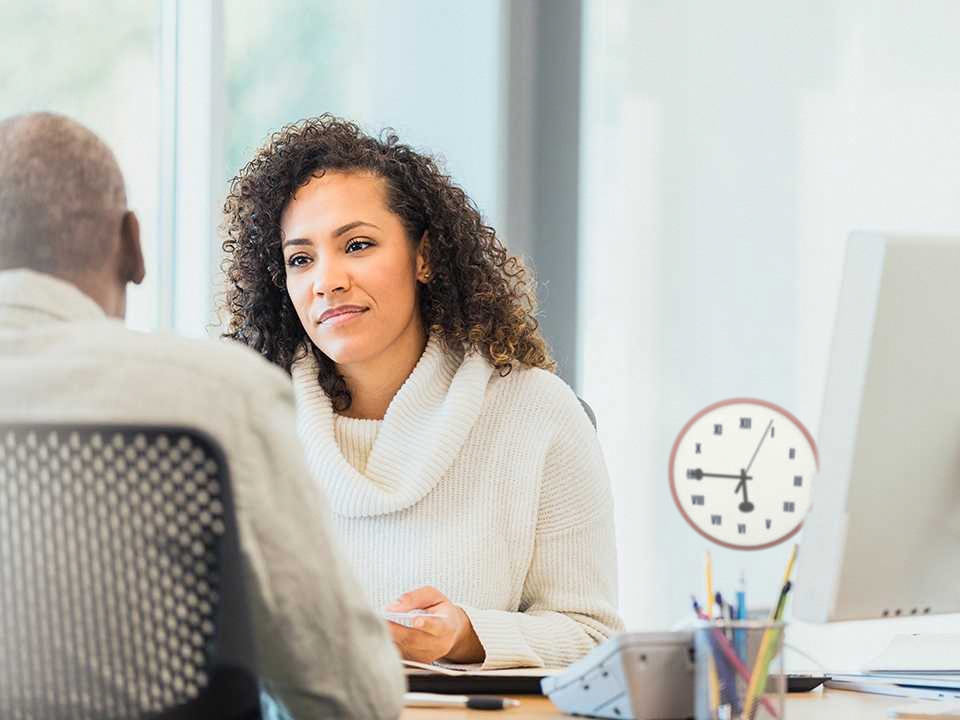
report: 5,45,04
